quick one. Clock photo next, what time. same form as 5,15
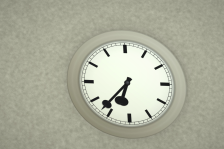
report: 6,37
